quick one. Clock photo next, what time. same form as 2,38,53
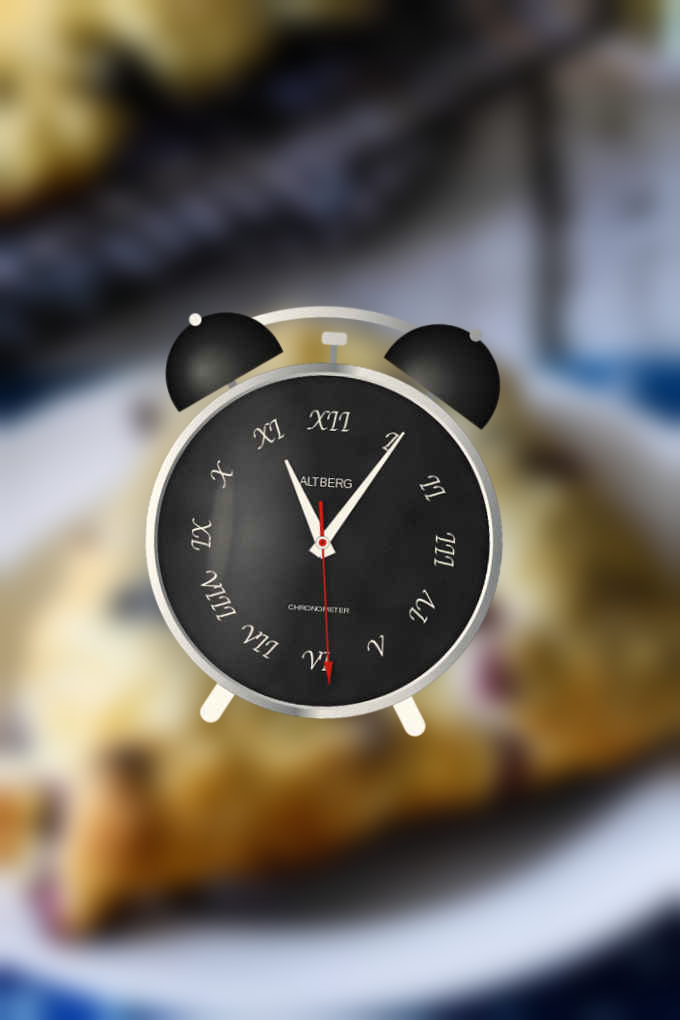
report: 11,05,29
